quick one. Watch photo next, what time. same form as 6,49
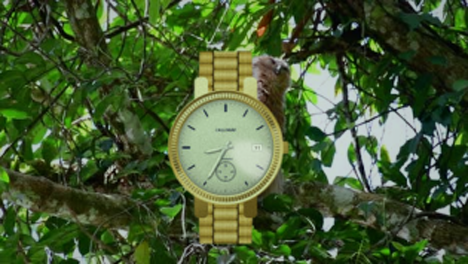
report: 8,35
